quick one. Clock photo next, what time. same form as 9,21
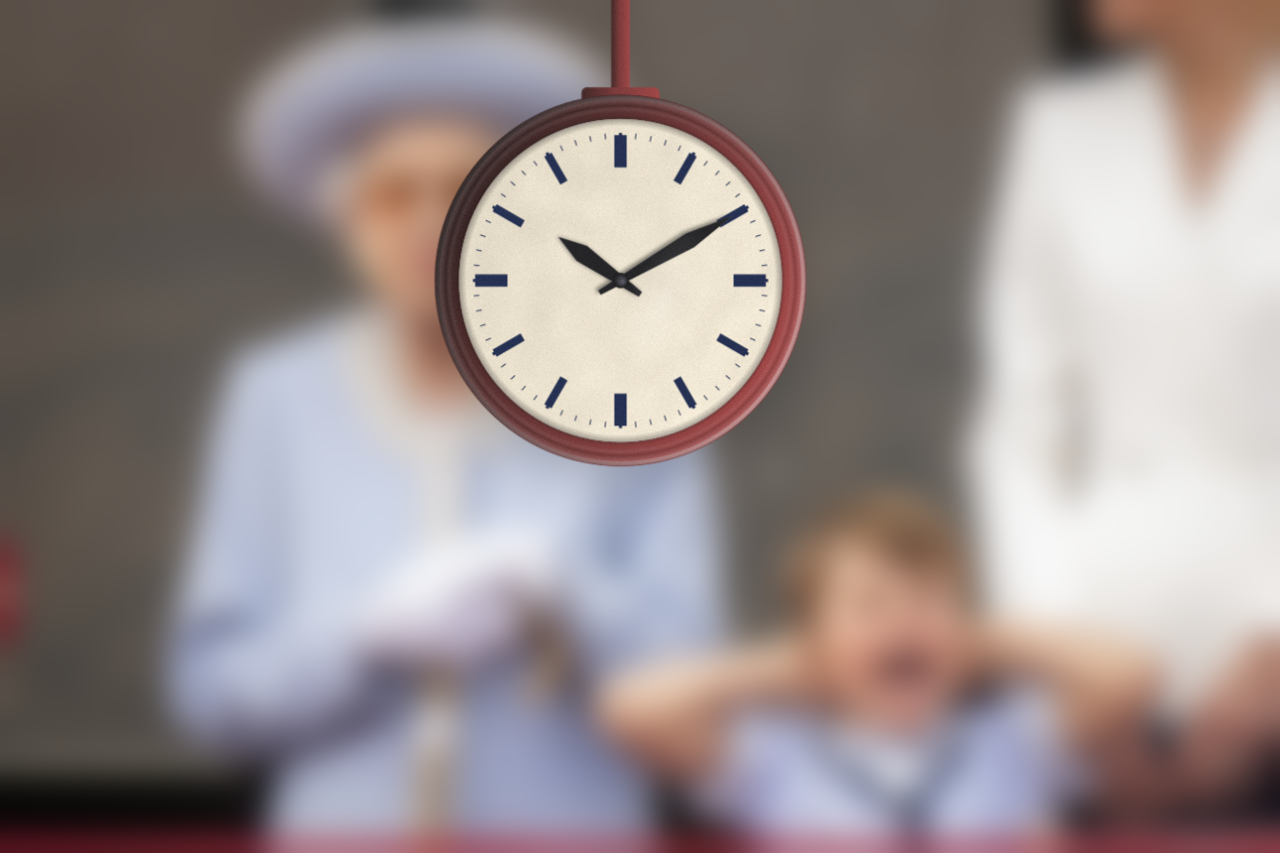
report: 10,10
